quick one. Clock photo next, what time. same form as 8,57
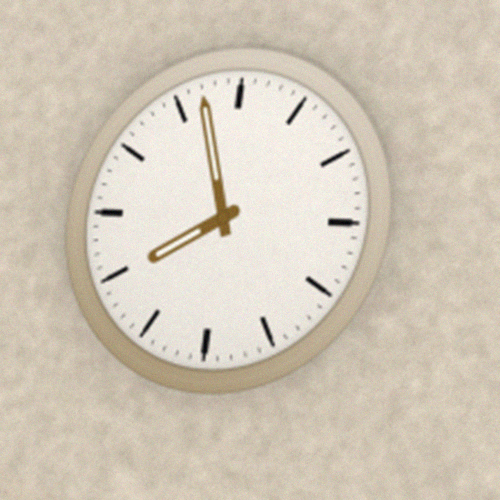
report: 7,57
